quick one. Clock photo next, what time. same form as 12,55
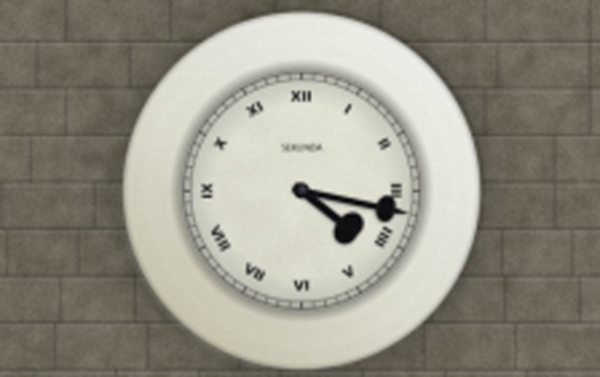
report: 4,17
